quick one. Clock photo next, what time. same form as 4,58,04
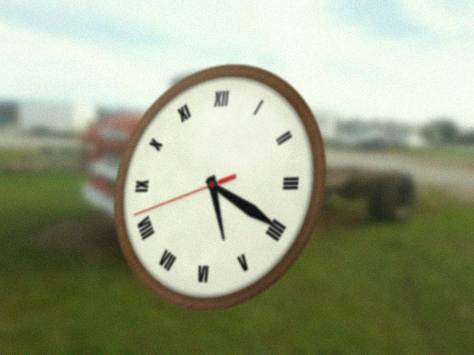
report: 5,19,42
